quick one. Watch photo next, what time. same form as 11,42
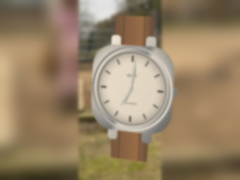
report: 7,01
